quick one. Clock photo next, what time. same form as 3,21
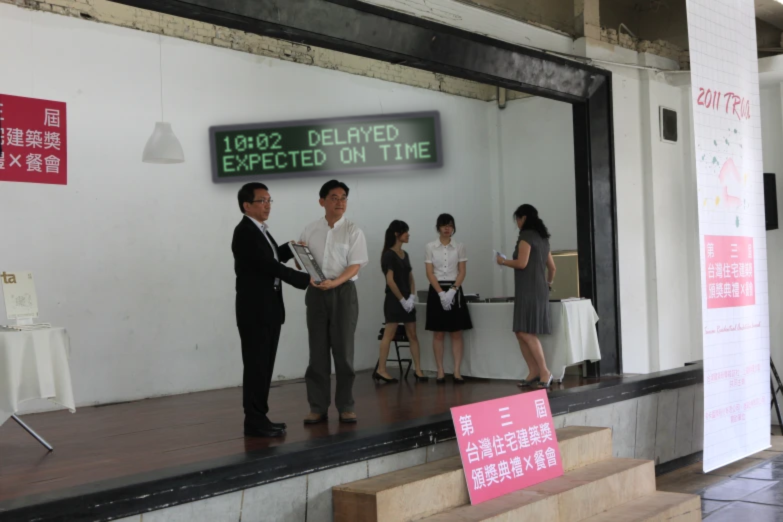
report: 10,02
